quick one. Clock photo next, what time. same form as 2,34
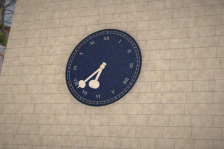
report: 6,38
